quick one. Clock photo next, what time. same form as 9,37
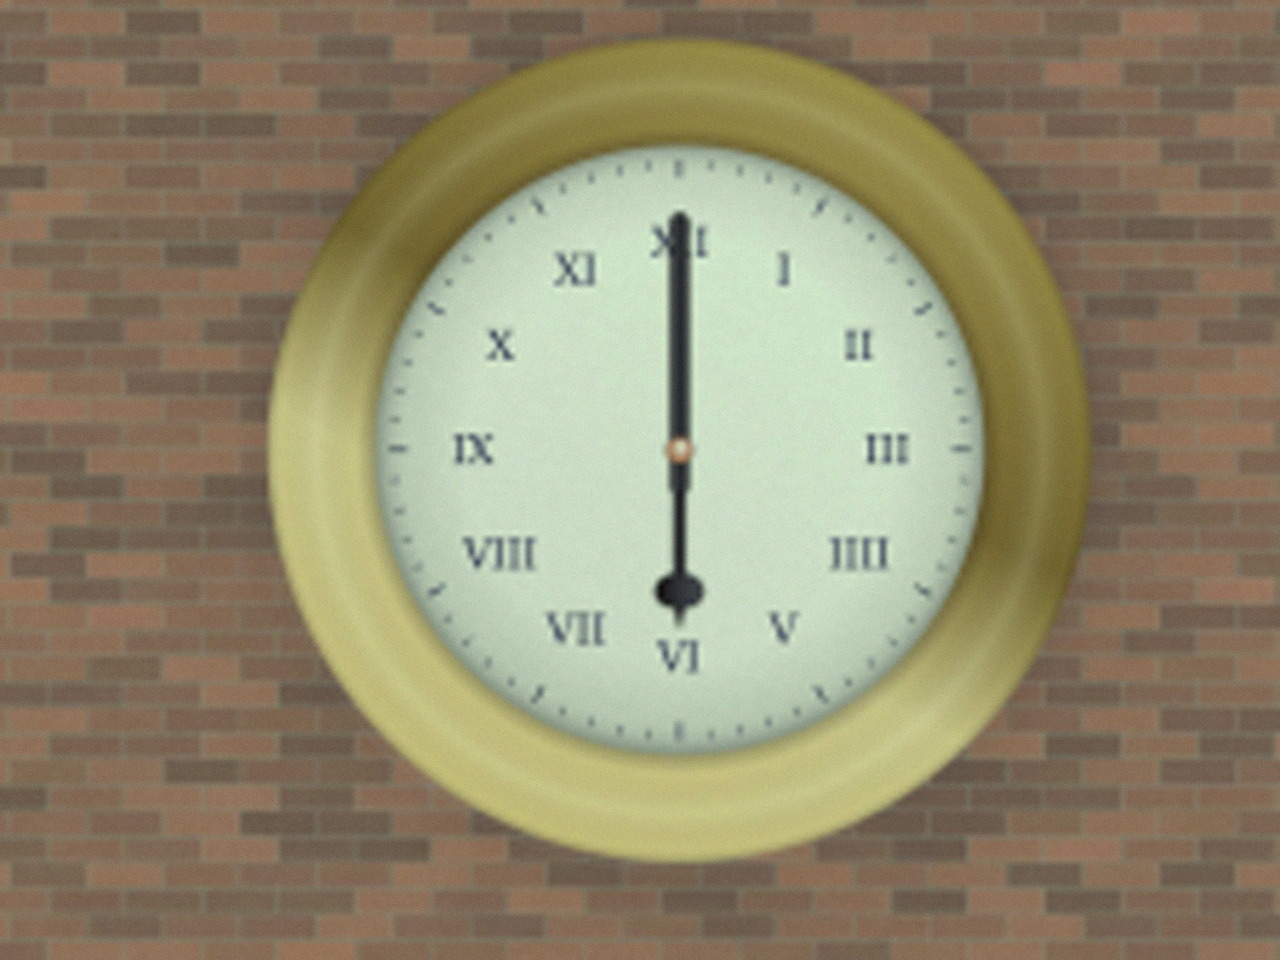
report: 6,00
